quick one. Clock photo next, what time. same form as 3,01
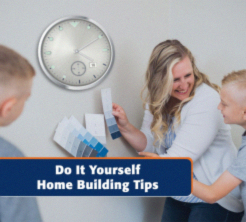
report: 4,10
